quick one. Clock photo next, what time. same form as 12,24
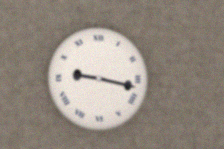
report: 9,17
